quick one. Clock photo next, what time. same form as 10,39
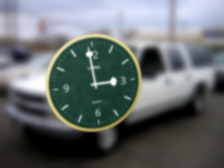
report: 2,59
